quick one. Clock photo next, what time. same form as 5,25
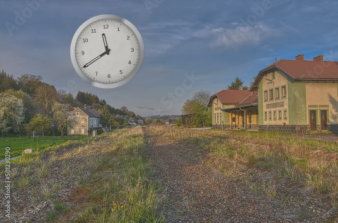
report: 11,40
